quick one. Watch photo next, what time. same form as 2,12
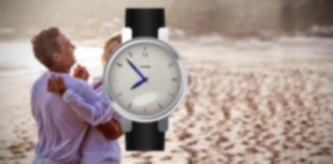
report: 7,53
